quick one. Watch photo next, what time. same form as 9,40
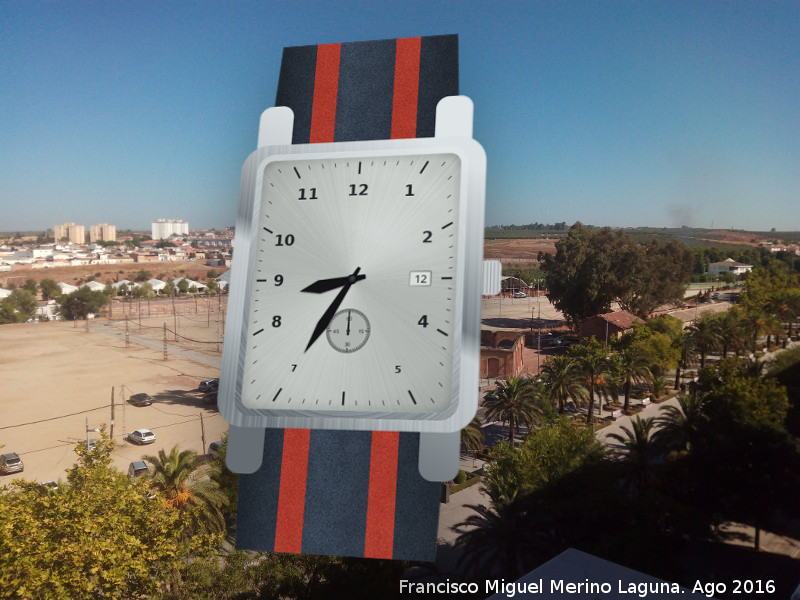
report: 8,35
